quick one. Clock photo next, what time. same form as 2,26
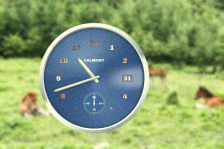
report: 10,42
